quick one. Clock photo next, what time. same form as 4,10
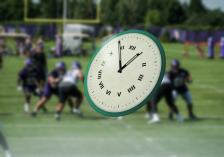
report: 12,54
